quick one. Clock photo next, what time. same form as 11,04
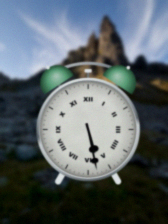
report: 5,28
